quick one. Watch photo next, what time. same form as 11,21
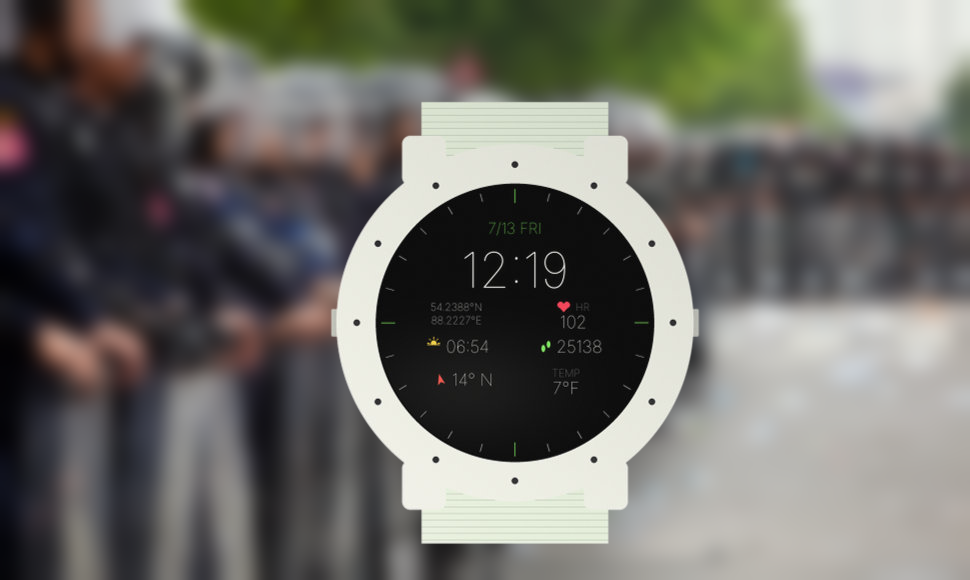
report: 12,19
